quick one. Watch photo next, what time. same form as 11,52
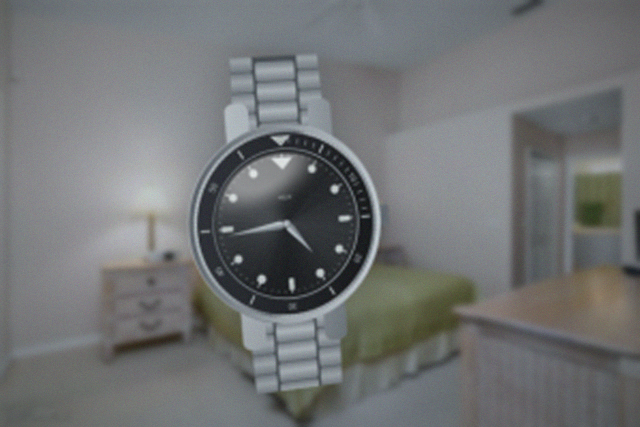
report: 4,44
